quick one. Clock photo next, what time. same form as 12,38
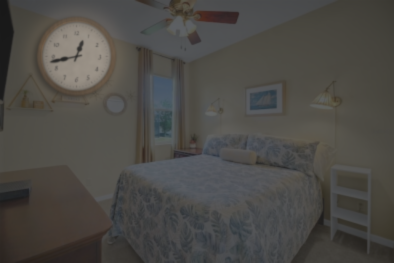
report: 12,43
